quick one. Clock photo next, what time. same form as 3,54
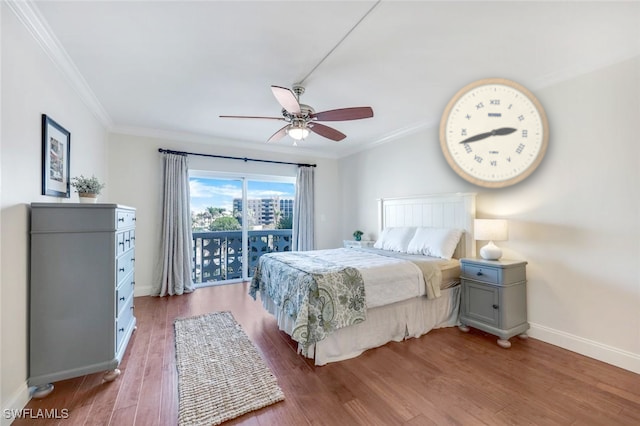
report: 2,42
